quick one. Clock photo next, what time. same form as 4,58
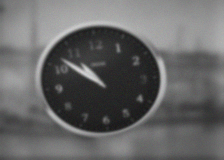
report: 10,52
